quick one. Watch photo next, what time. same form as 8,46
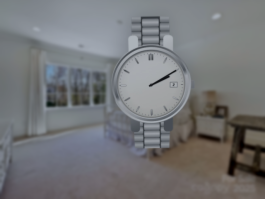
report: 2,10
